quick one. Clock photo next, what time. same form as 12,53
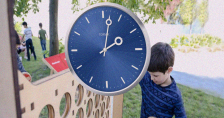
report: 2,02
